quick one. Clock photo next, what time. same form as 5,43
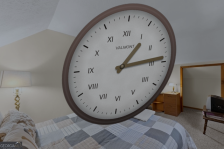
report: 1,14
